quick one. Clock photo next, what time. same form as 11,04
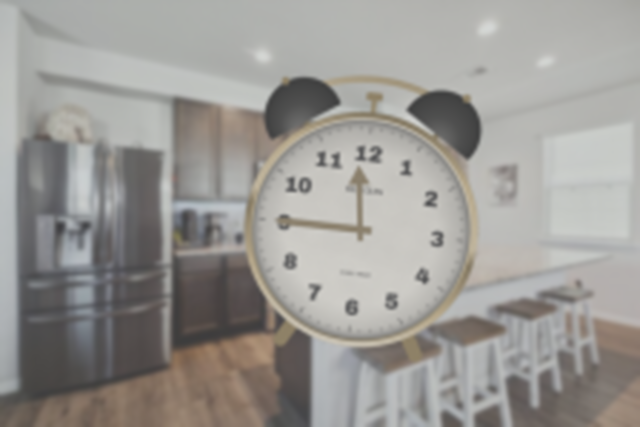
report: 11,45
